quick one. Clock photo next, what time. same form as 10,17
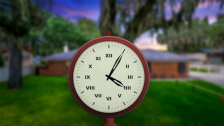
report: 4,05
